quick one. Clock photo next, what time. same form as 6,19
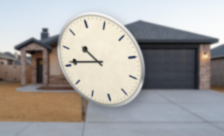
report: 10,46
